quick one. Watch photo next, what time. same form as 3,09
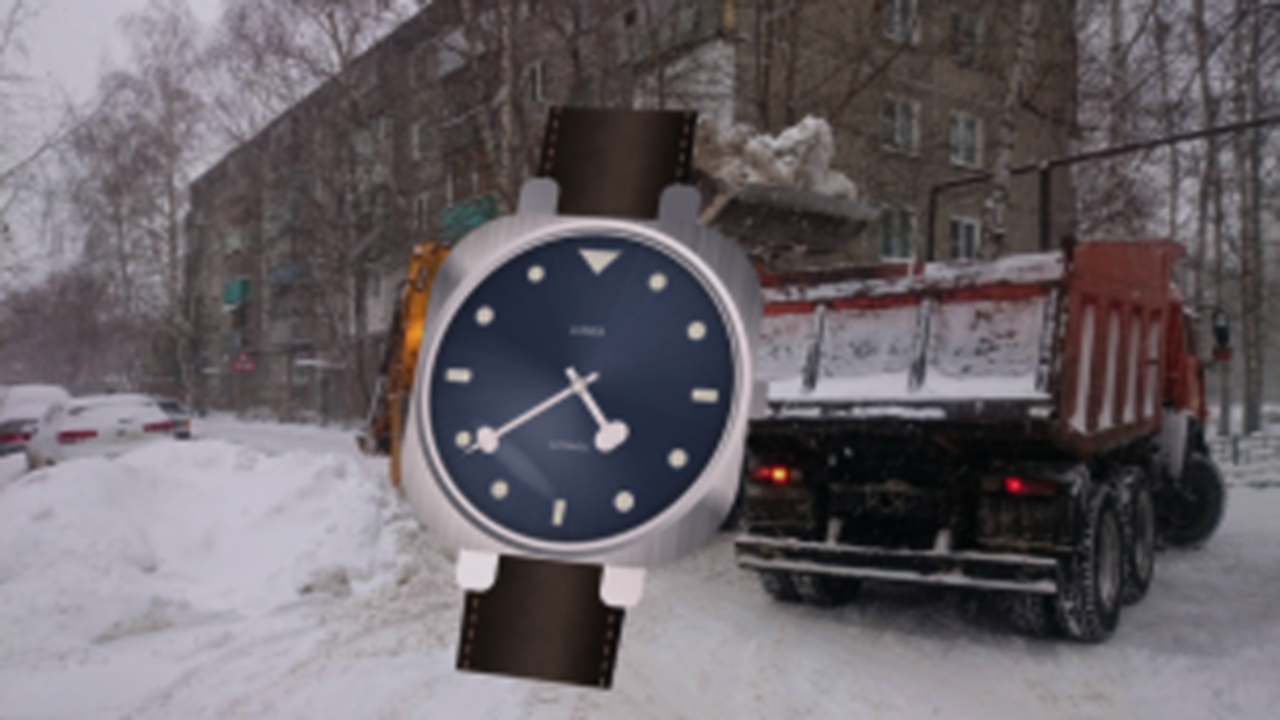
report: 4,39
